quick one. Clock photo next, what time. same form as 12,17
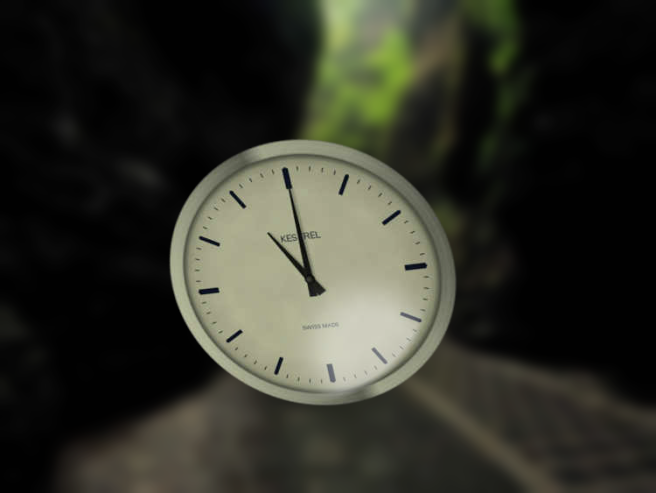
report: 11,00
